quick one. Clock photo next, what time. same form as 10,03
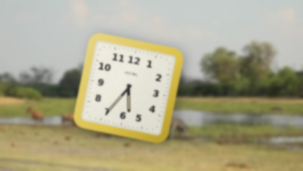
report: 5,35
